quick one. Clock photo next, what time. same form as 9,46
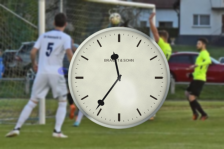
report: 11,36
